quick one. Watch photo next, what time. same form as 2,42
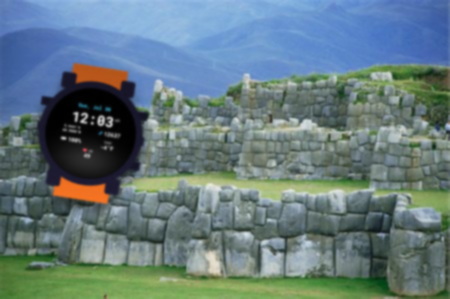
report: 12,03
